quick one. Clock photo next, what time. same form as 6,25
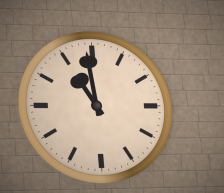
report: 10,59
